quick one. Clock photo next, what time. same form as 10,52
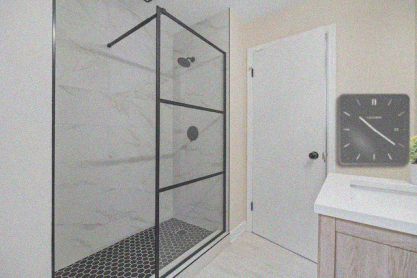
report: 10,21
